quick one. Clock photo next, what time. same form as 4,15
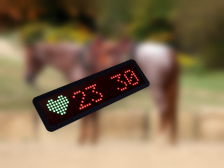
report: 23,30
